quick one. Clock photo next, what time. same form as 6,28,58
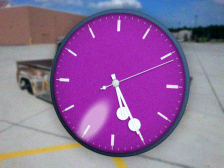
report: 5,25,11
